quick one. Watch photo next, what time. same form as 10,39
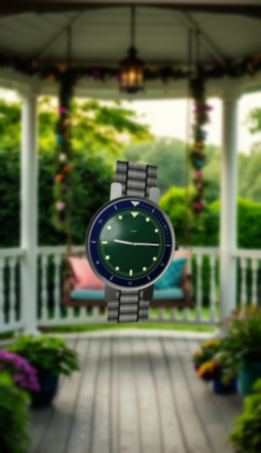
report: 9,15
